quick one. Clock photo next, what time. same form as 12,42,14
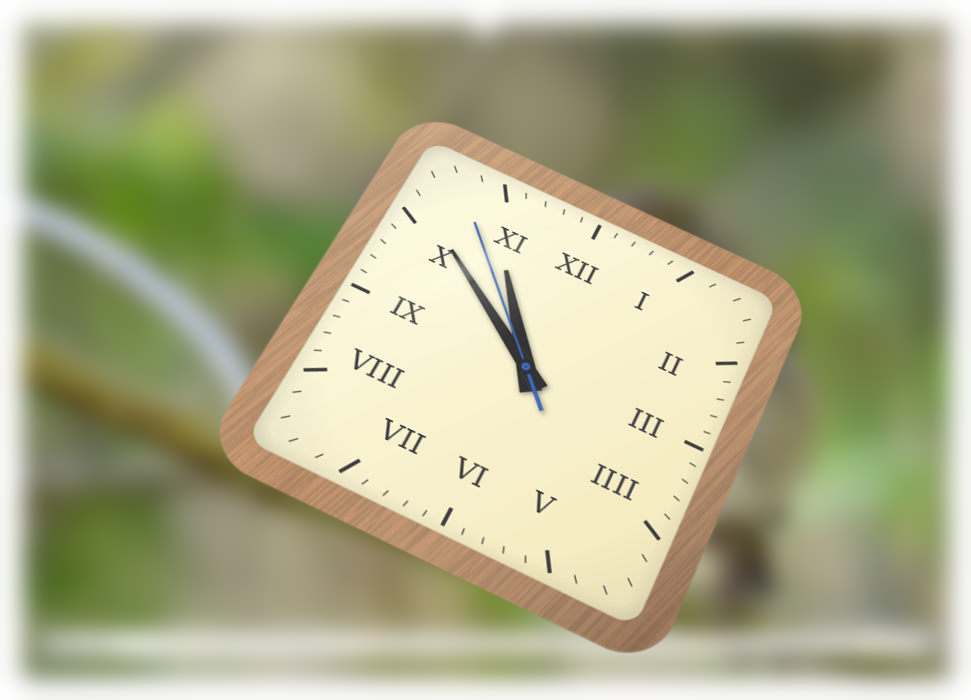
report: 10,50,53
